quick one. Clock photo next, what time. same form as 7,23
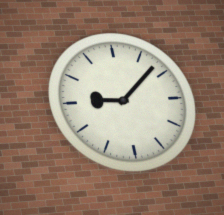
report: 9,08
